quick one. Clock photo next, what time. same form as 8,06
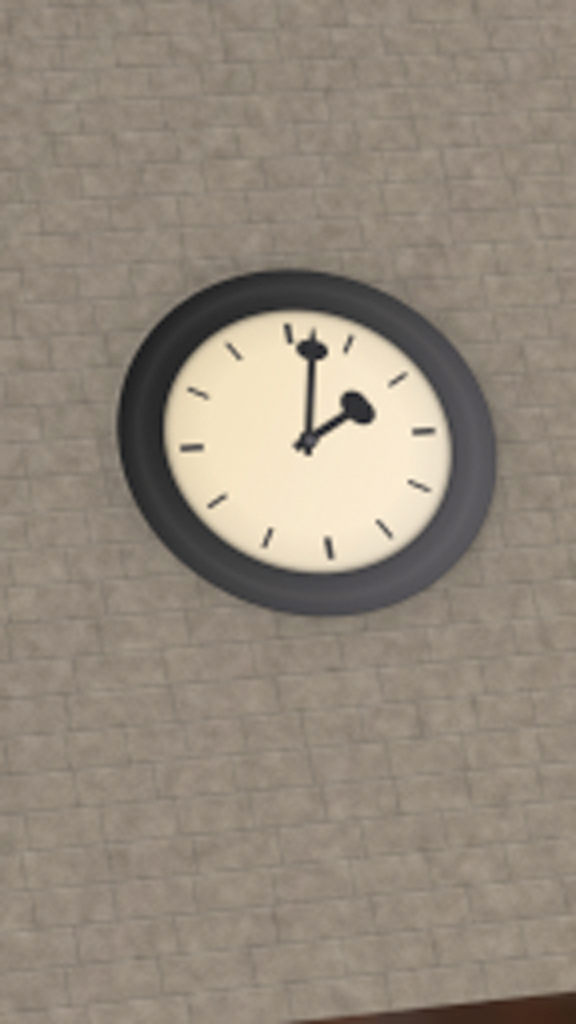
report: 2,02
